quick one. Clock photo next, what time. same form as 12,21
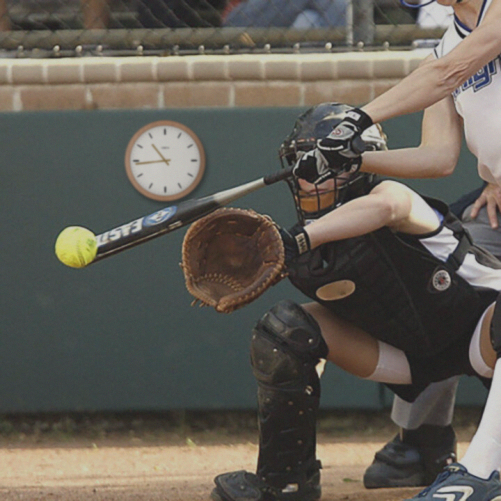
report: 10,44
